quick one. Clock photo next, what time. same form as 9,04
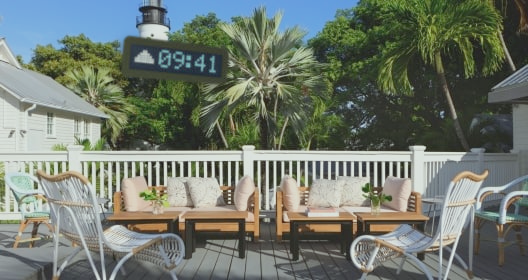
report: 9,41
